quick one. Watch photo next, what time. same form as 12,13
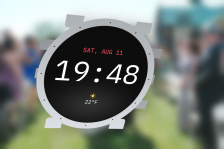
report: 19,48
